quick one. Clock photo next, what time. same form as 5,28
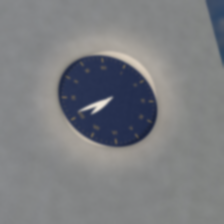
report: 7,41
